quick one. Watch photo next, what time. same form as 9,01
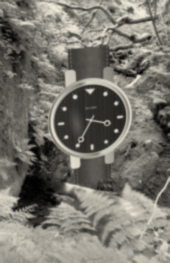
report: 3,35
